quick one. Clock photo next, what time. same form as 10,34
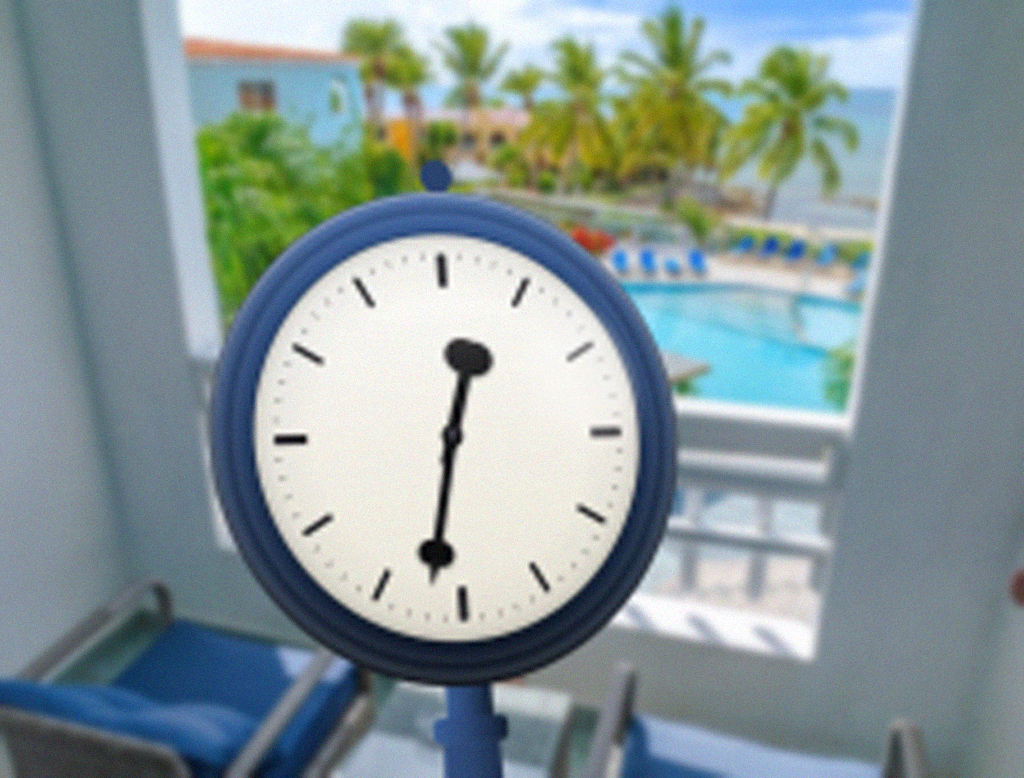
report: 12,32
